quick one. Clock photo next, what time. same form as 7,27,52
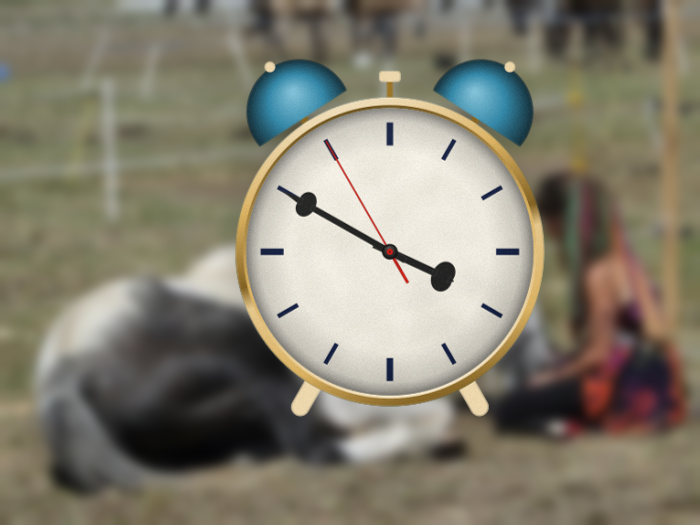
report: 3,49,55
